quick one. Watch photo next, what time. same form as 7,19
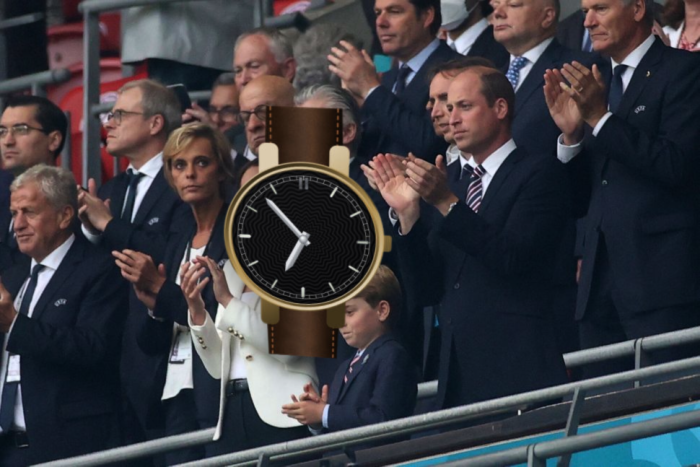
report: 6,53
